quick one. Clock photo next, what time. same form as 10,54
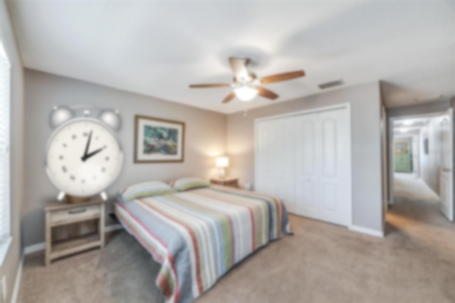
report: 2,02
